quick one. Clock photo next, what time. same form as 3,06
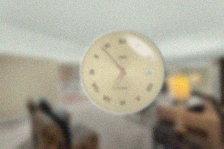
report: 6,53
